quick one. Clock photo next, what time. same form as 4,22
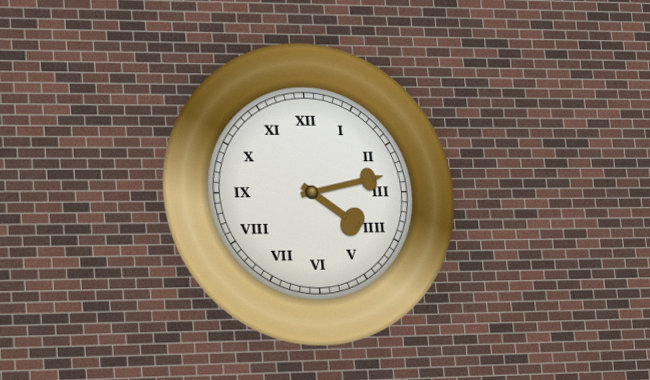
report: 4,13
